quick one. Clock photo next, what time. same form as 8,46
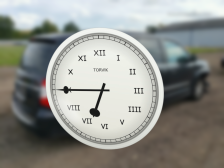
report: 6,45
